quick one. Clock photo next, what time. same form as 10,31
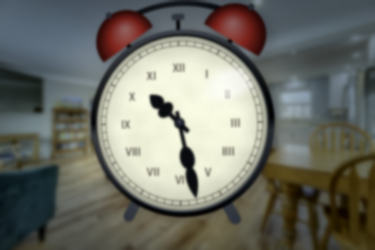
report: 10,28
